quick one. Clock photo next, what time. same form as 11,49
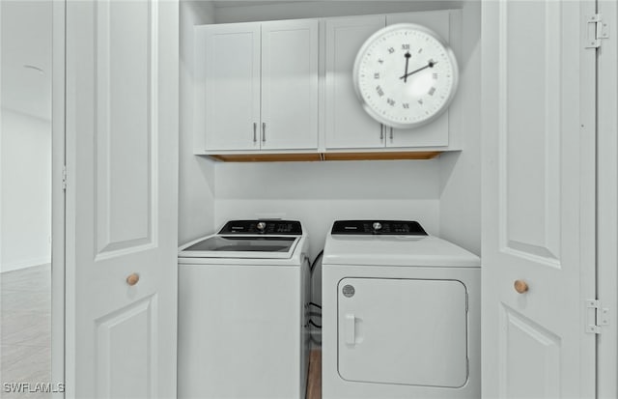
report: 12,11
